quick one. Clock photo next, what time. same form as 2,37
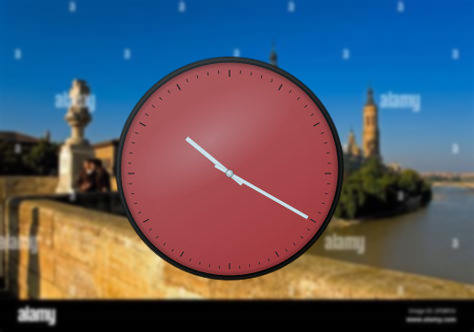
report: 10,20
